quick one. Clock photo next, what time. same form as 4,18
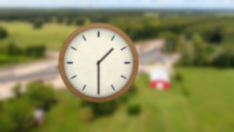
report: 1,30
